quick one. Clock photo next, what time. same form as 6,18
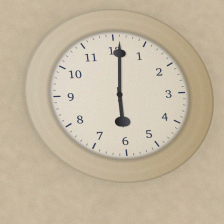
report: 6,01
